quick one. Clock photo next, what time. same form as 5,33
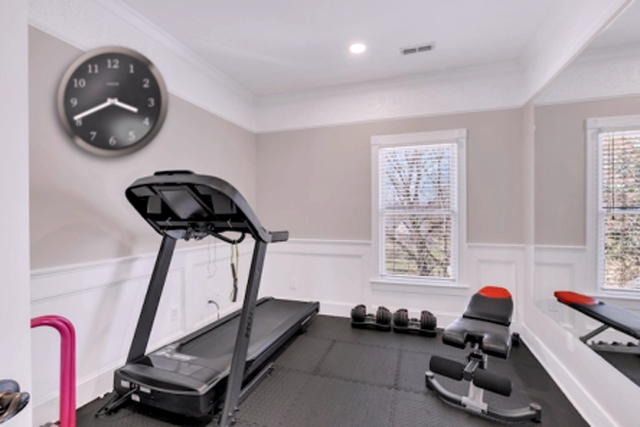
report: 3,41
